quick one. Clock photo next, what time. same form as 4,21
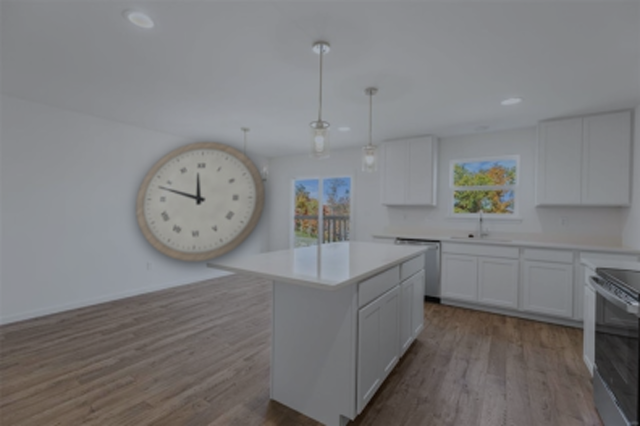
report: 11,48
